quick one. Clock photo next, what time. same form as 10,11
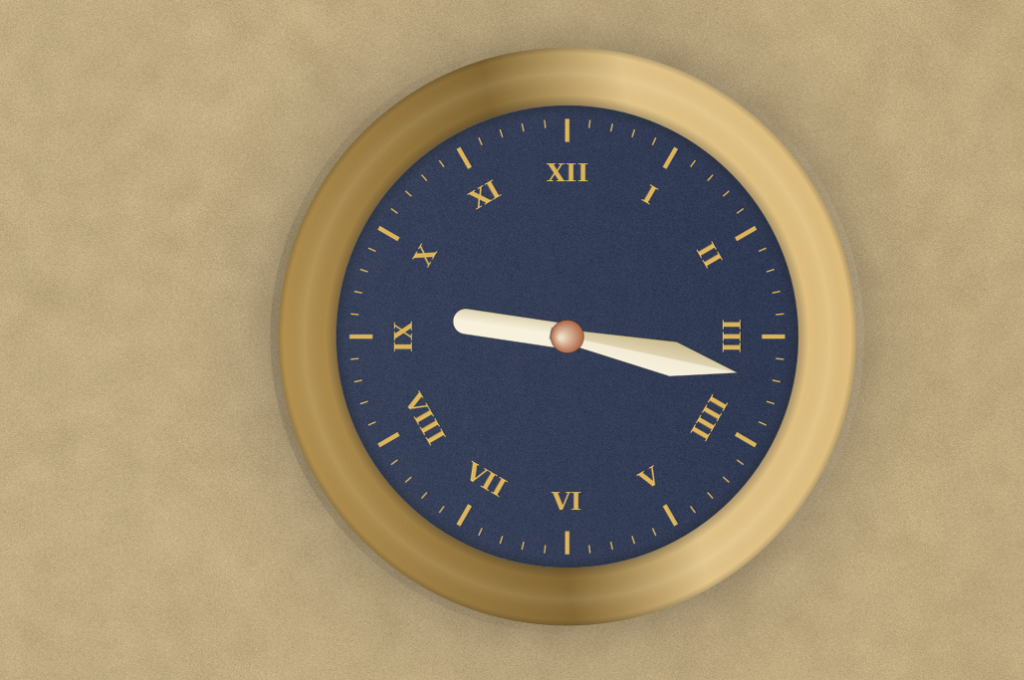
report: 9,17
